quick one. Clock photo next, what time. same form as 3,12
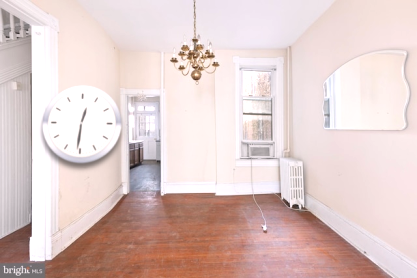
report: 12,31
